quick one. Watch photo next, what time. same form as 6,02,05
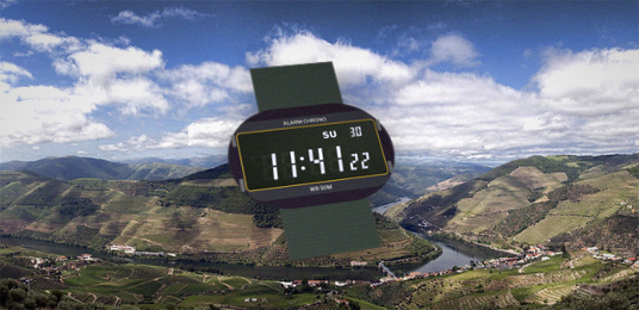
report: 11,41,22
